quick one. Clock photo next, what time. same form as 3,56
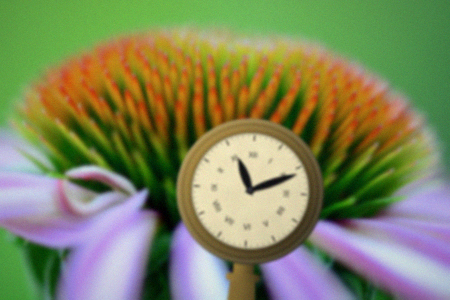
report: 11,11
